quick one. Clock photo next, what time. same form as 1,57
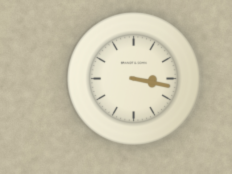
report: 3,17
